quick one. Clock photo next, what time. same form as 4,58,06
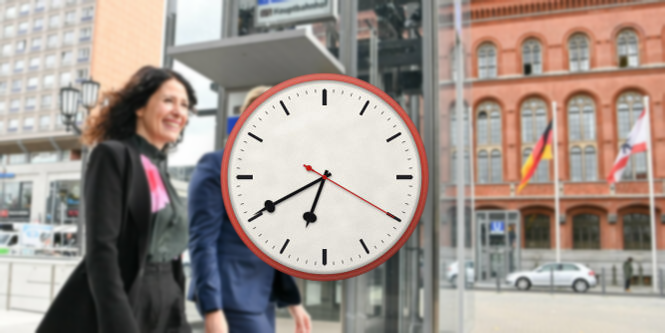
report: 6,40,20
